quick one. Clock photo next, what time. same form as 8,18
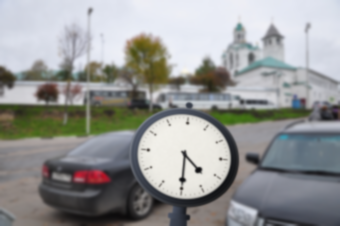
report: 4,30
